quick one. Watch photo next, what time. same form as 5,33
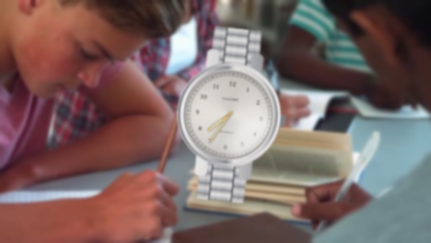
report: 7,35
